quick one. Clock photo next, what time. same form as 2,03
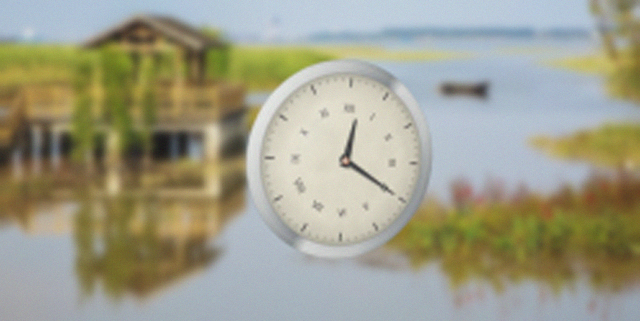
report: 12,20
